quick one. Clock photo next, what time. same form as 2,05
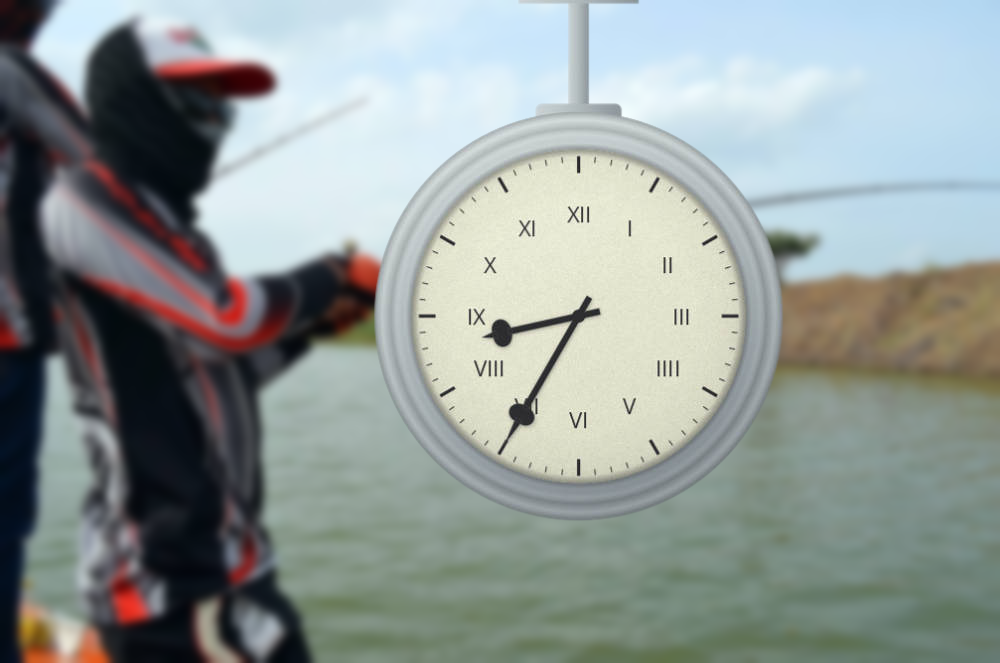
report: 8,35
